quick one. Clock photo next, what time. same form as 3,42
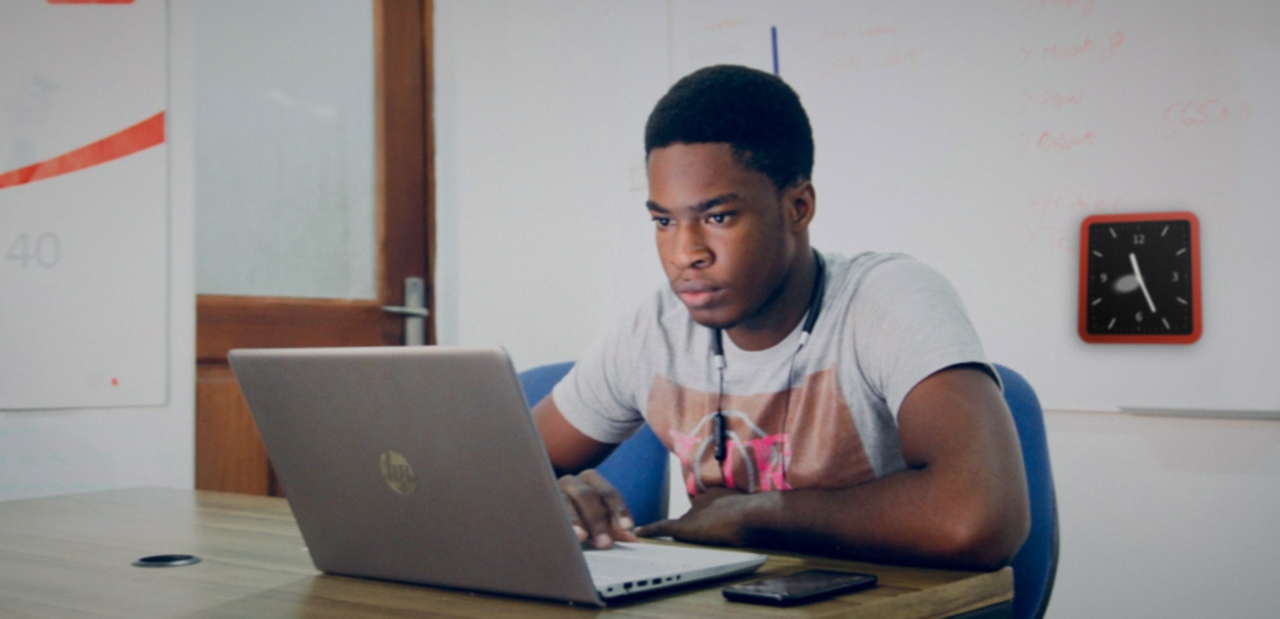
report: 11,26
